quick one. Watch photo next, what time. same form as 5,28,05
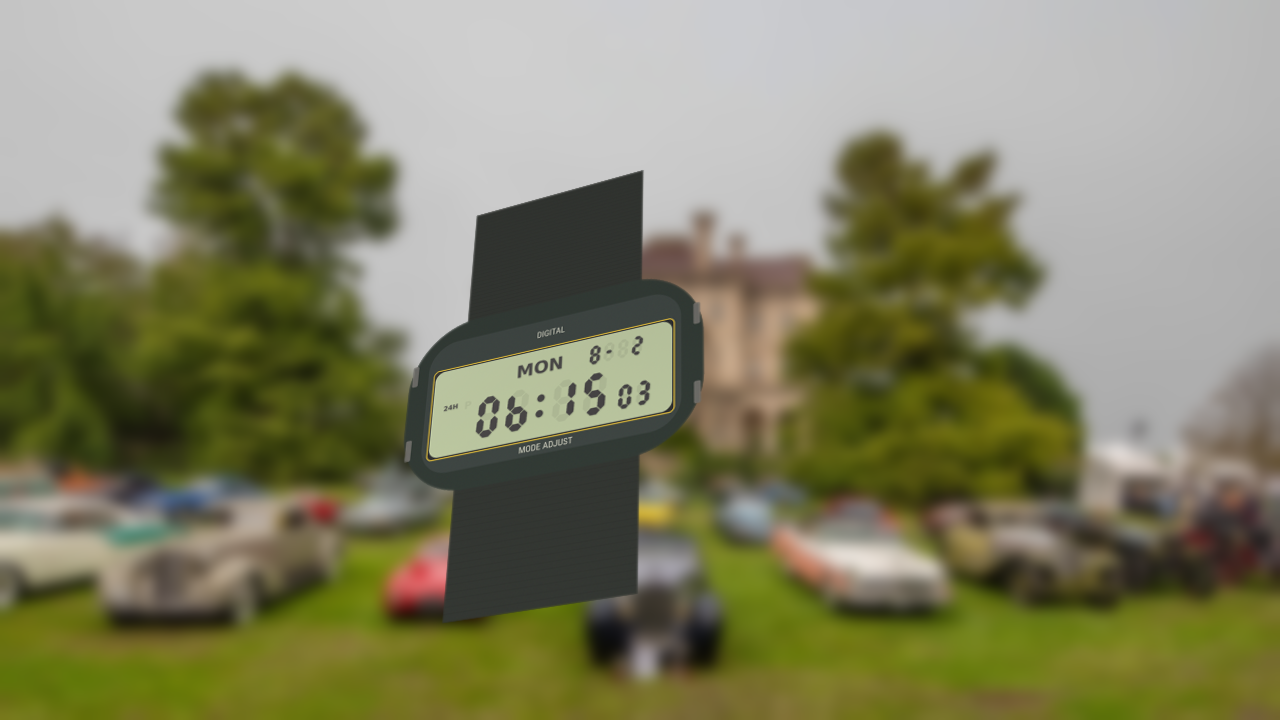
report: 6,15,03
